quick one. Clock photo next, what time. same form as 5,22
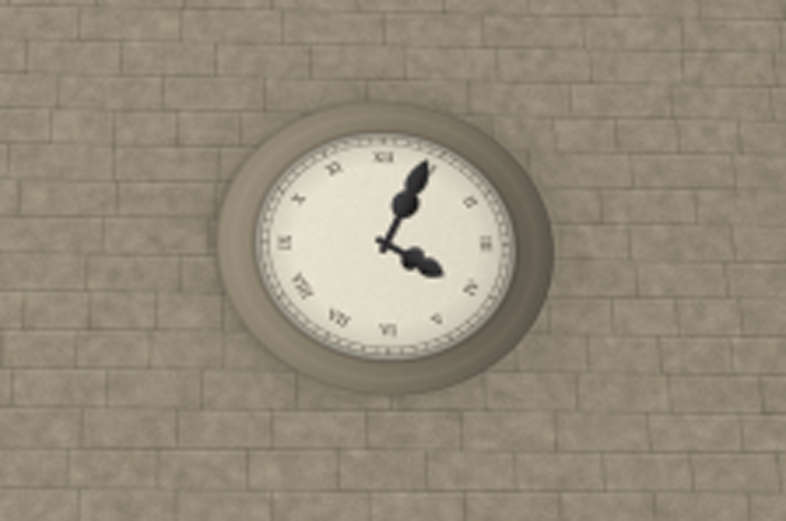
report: 4,04
